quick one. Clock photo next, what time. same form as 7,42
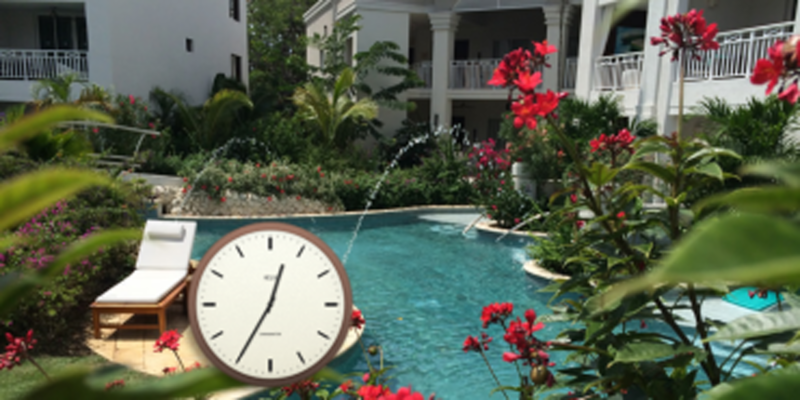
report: 12,35
